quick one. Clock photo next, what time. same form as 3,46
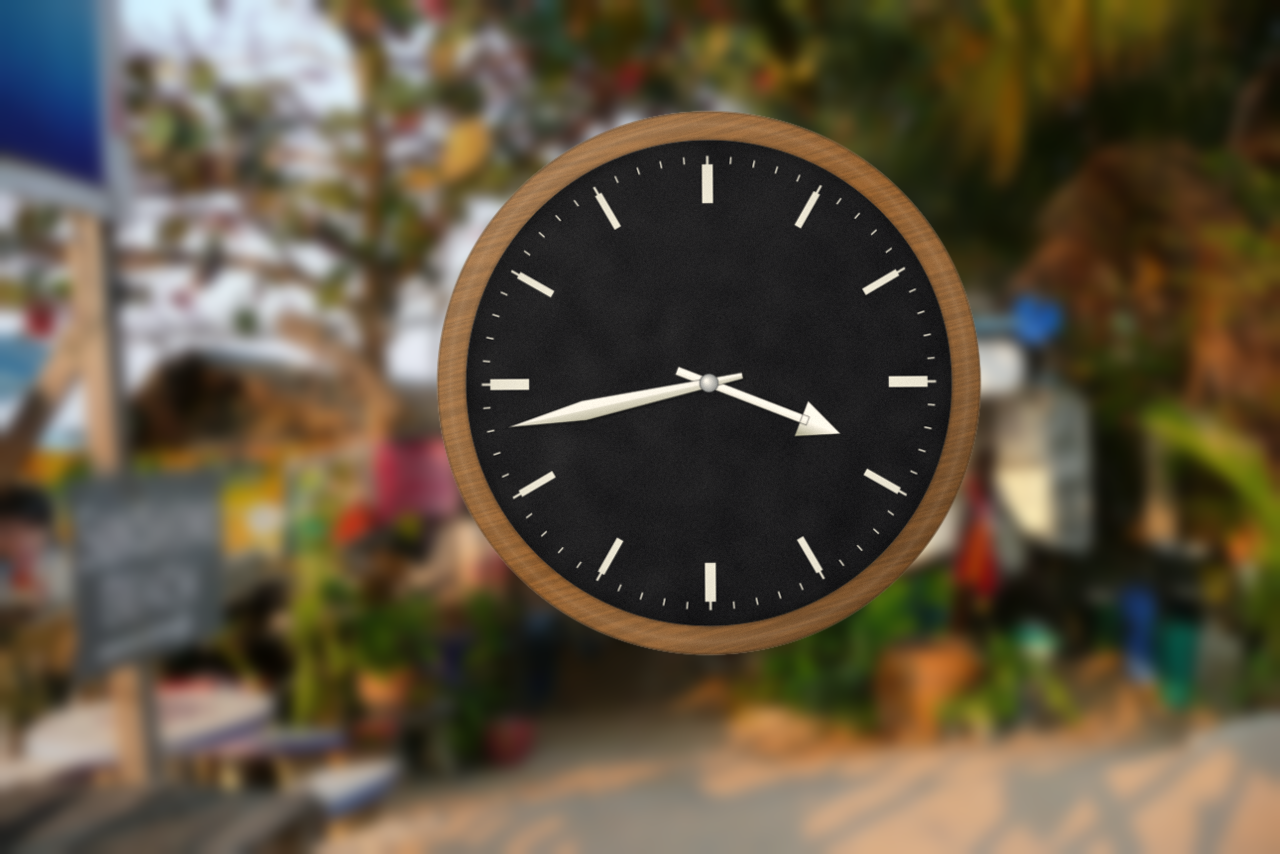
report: 3,43
